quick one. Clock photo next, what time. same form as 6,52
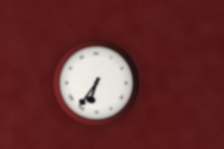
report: 6,36
